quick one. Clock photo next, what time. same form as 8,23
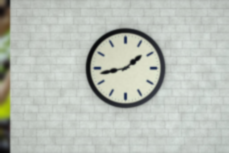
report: 1,43
